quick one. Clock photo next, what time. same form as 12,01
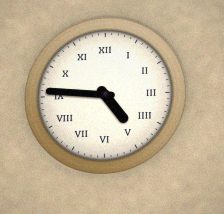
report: 4,46
